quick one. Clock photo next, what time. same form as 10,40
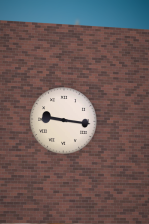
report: 9,16
